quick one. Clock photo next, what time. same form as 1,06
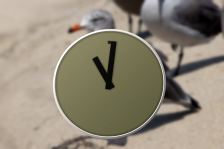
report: 11,01
